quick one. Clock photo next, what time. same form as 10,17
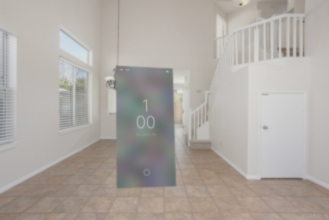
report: 1,00
